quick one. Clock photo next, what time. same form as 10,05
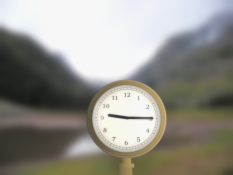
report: 9,15
